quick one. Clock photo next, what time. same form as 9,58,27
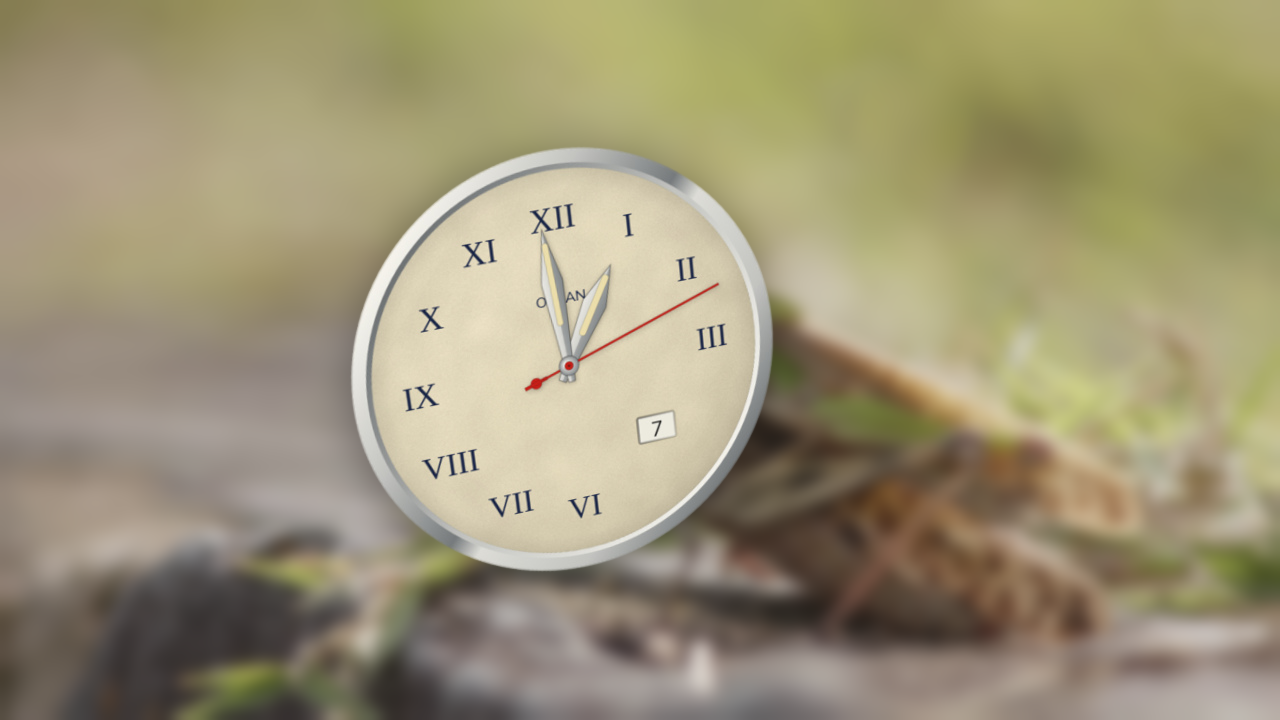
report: 12,59,12
